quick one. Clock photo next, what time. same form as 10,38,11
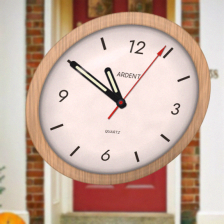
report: 10,50,04
